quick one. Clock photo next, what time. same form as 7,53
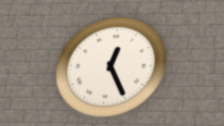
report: 12,25
